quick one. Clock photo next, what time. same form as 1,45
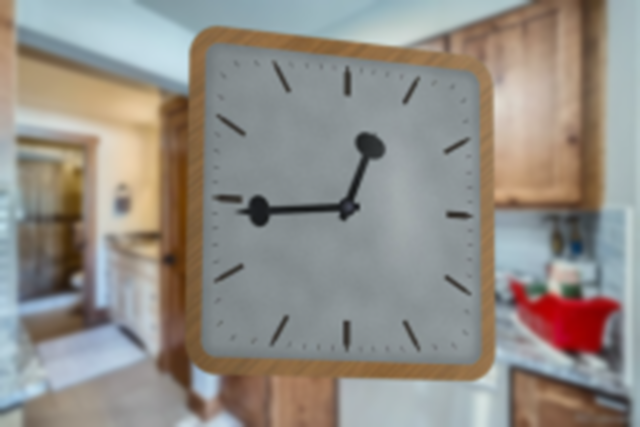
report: 12,44
